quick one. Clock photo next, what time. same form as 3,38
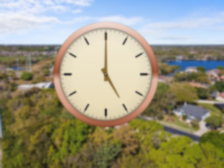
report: 5,00
